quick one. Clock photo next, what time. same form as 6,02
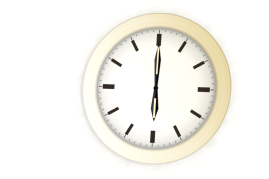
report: 6,00
